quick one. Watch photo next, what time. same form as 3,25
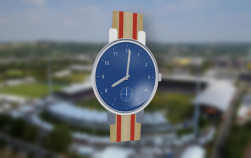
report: 8,01
